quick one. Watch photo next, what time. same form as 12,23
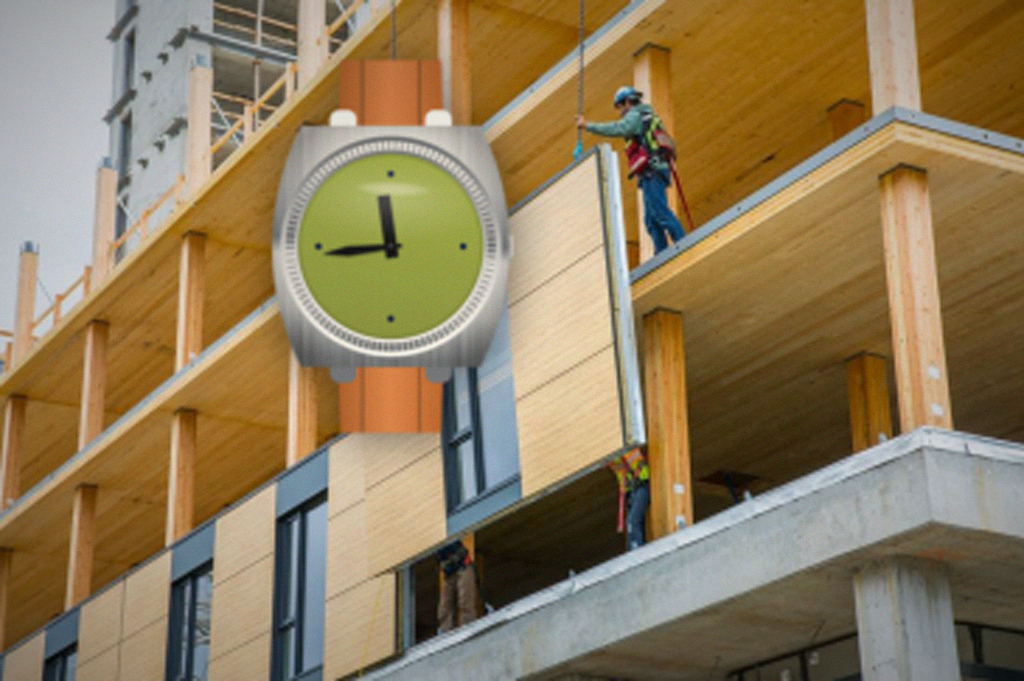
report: 11,44
